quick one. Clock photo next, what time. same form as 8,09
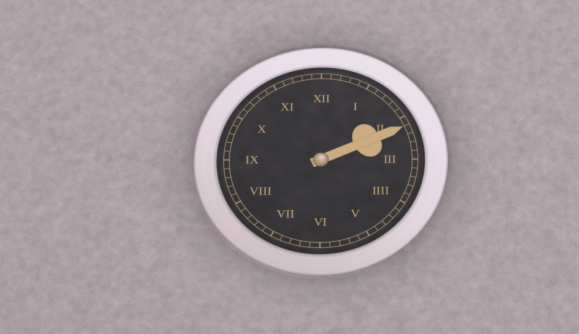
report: 2,11
